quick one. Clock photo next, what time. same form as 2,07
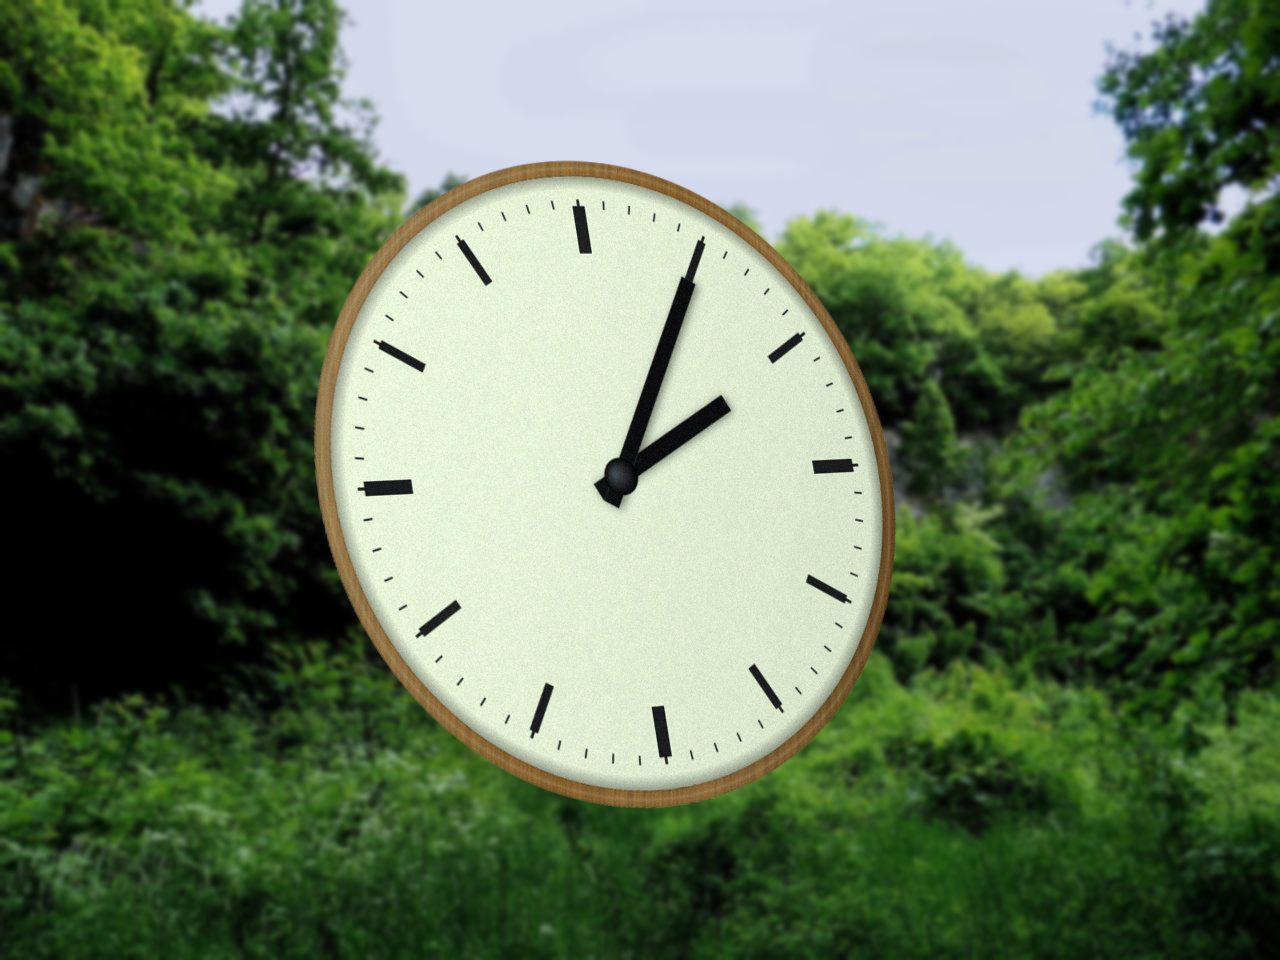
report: 2,05
